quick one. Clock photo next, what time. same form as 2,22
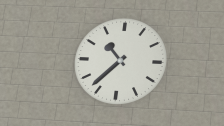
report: 10,37
